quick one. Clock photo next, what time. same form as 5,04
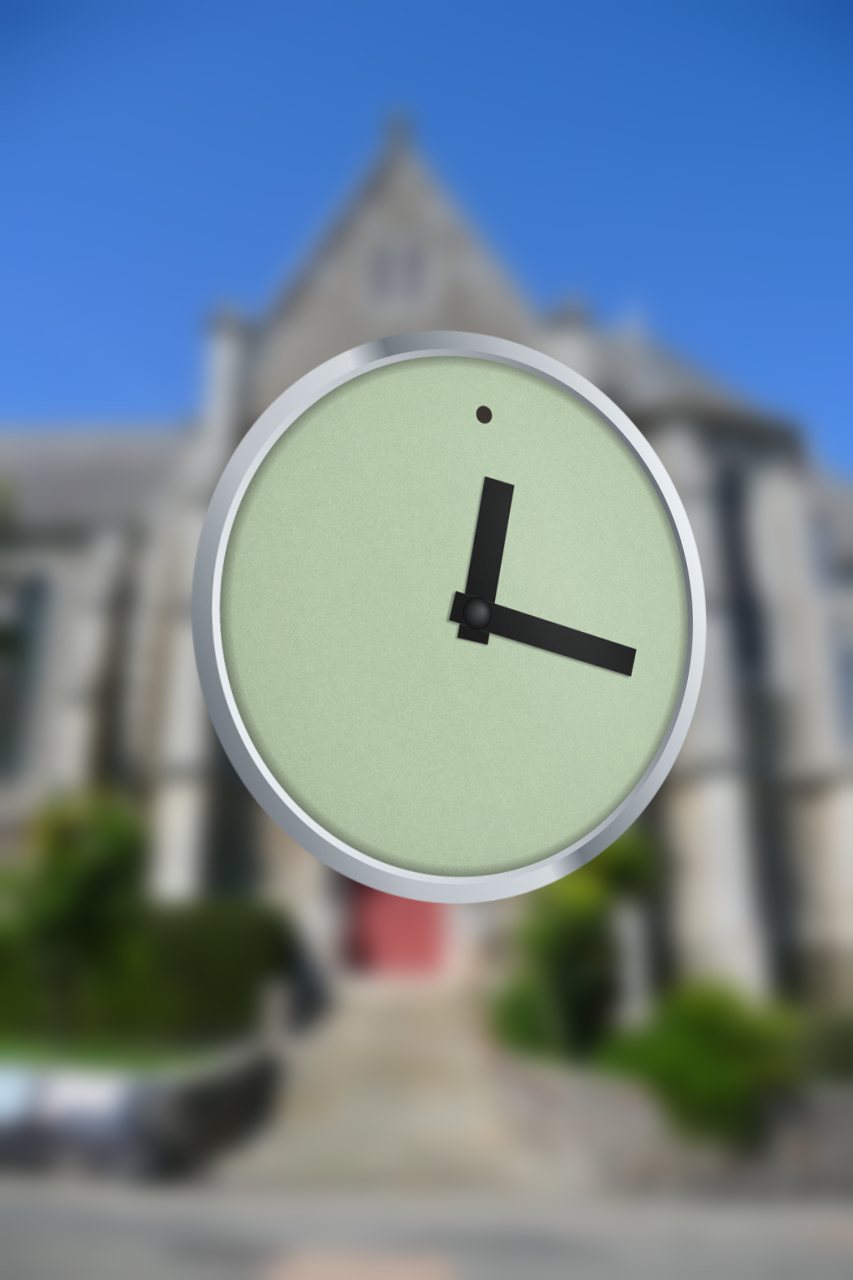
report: 12,17
